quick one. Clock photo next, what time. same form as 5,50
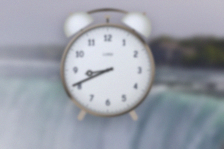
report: 8,41
